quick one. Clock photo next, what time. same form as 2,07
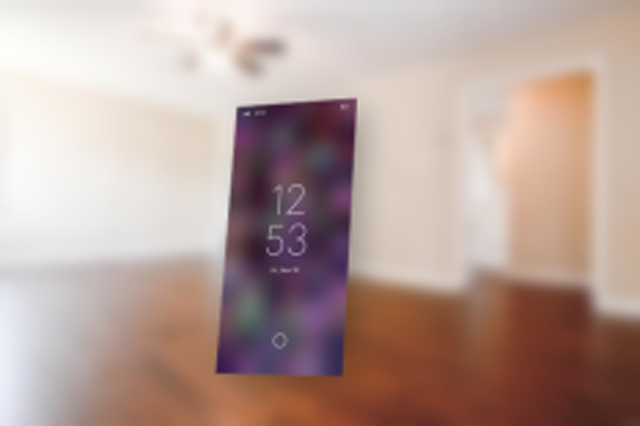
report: 12,53
